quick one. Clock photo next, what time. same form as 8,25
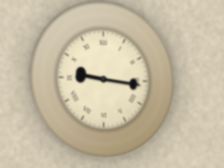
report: 9,16
